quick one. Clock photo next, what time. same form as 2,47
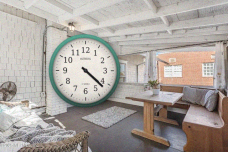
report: 4,22
